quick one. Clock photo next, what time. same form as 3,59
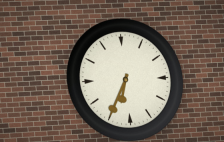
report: 6,35
